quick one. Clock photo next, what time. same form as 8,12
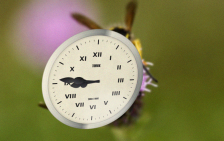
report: 8,46
